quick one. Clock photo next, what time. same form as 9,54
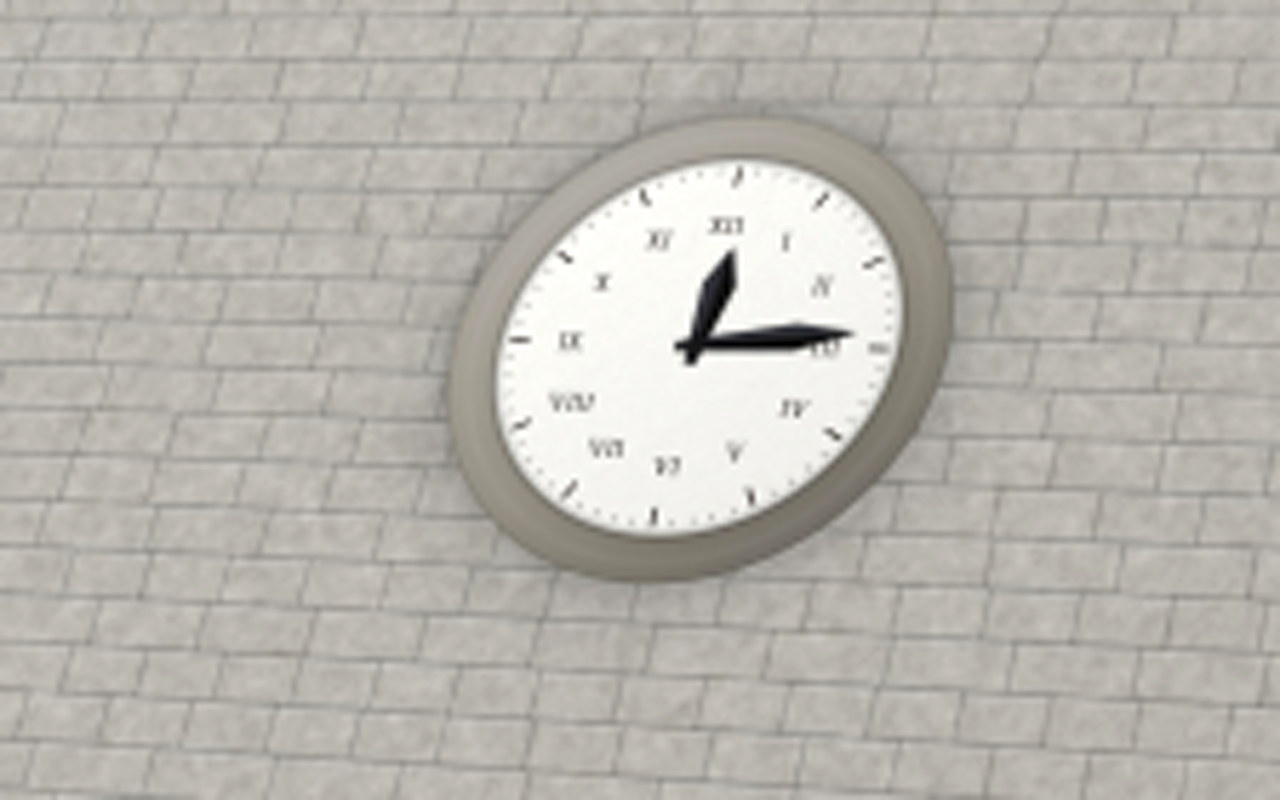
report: 12,14
